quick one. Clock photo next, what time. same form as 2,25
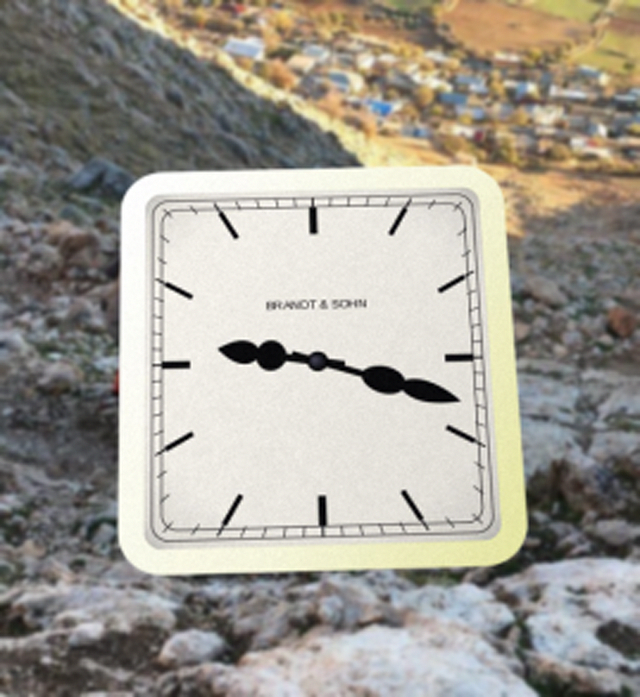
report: 9,18
